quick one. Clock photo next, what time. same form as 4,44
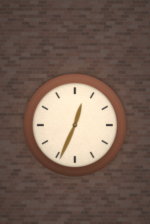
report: 12,34
